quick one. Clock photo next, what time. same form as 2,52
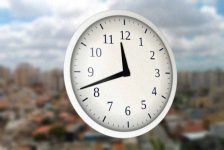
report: 11,42
